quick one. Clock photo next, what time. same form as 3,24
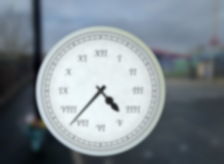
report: 4,37
